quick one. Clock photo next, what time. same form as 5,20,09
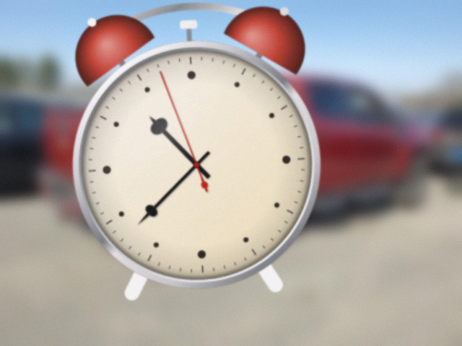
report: 10,37,57
